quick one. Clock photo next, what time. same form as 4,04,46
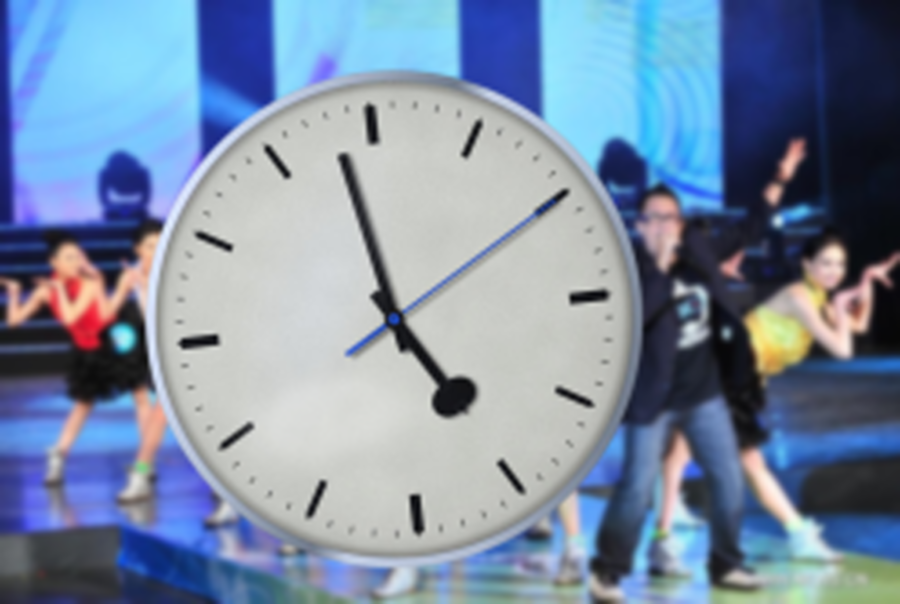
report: 4,58,10
